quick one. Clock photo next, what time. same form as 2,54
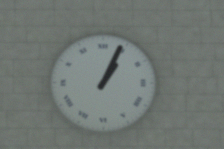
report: 1,04
